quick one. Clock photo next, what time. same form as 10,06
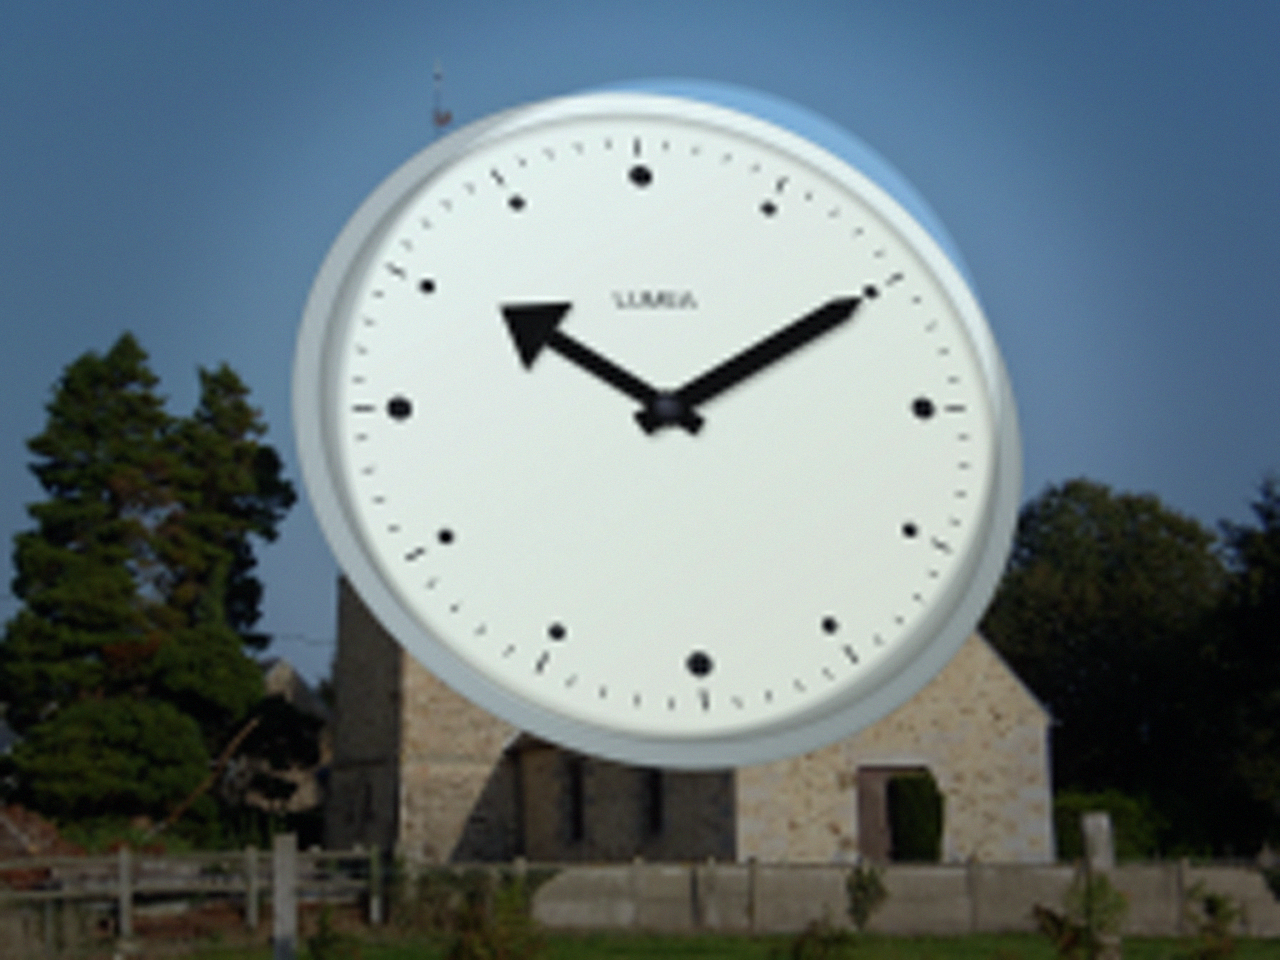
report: 10,10
